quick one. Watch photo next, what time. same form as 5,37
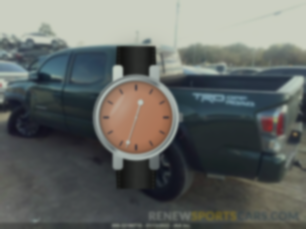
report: 12,33
